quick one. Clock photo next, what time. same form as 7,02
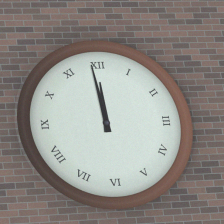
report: 11,59
